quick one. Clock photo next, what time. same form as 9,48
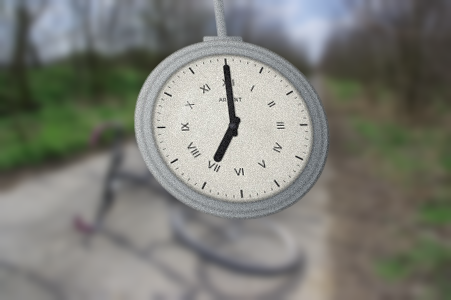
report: 7,00
